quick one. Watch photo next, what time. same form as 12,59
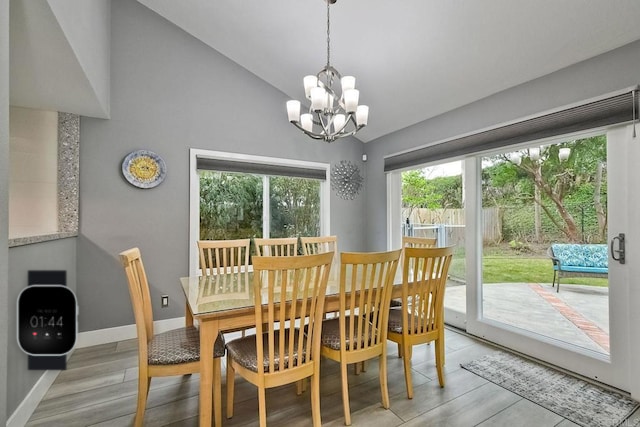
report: 1,44
